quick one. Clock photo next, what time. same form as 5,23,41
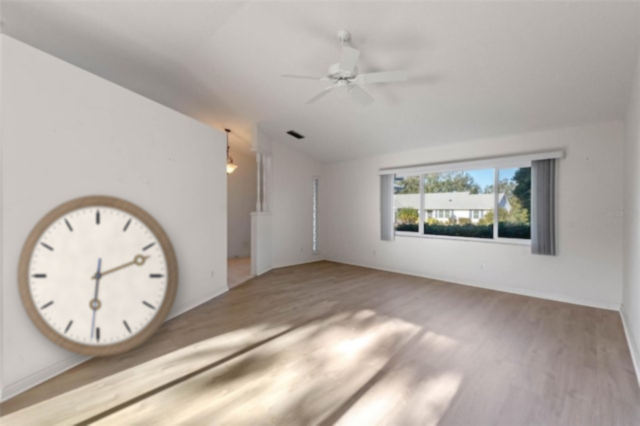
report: 6,11,31
